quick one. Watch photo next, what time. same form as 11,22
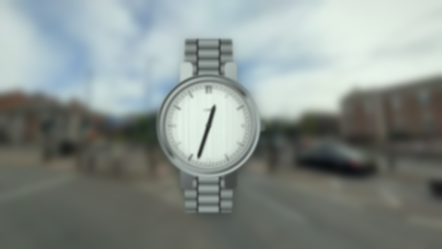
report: 12,33
